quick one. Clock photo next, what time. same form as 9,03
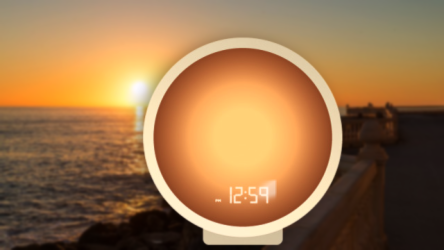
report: 12,59
